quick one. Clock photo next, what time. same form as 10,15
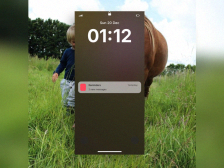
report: 1,12
